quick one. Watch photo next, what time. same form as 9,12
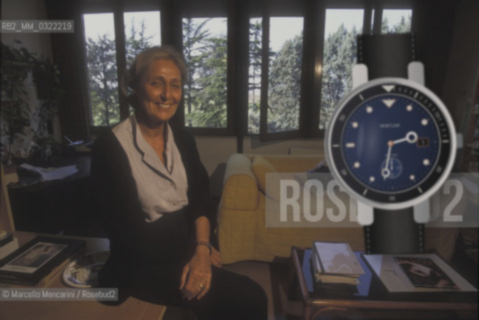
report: 2,32
